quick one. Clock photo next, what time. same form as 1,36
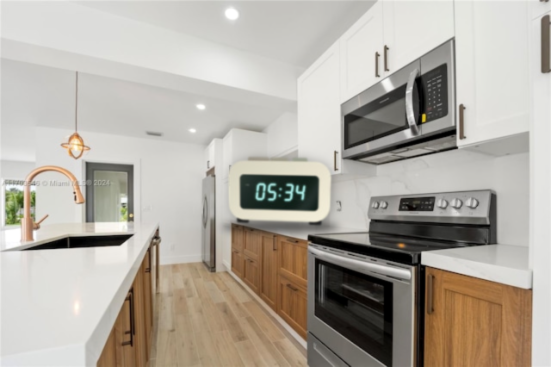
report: 5,34
